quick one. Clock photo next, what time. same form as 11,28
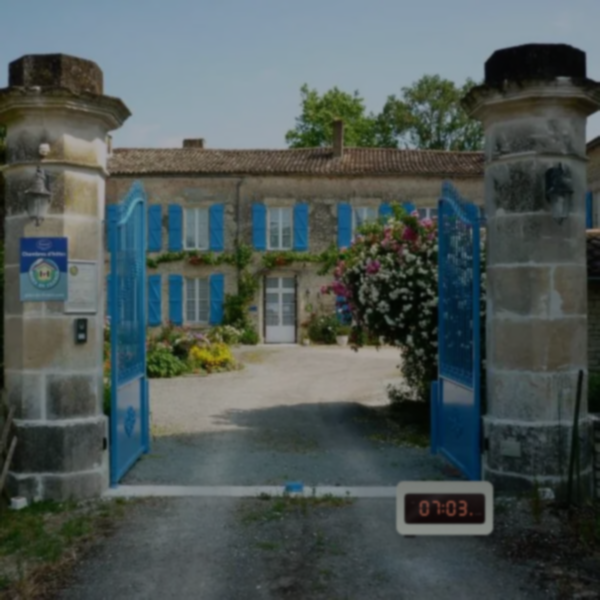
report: 7,03
